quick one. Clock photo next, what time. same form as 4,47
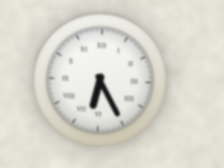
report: 6,25
